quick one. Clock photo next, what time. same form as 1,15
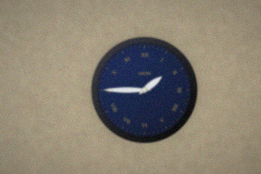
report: 1,45
